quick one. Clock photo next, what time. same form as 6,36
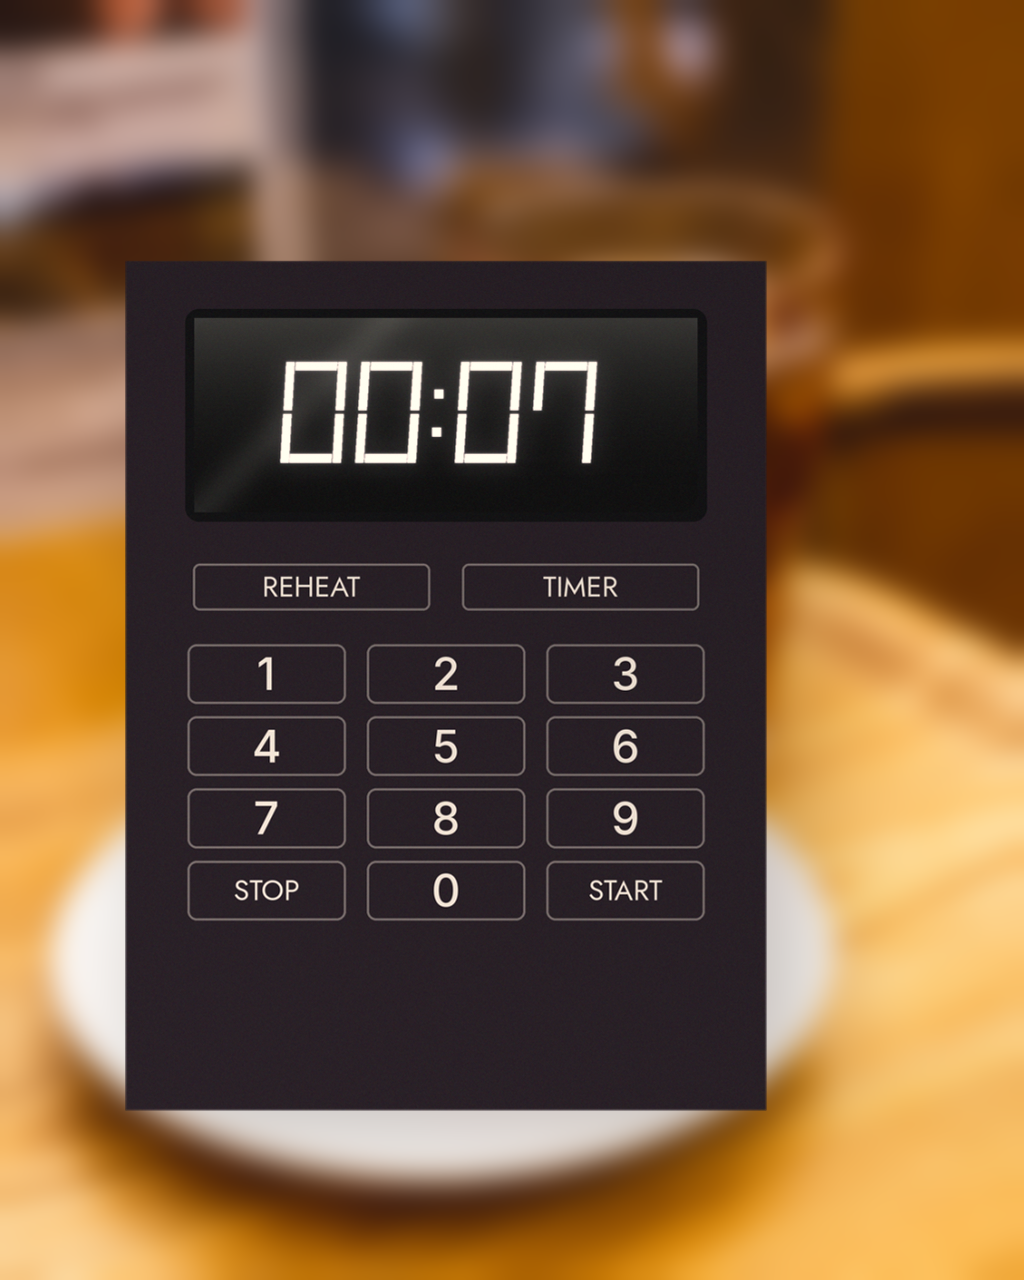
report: 0,07
